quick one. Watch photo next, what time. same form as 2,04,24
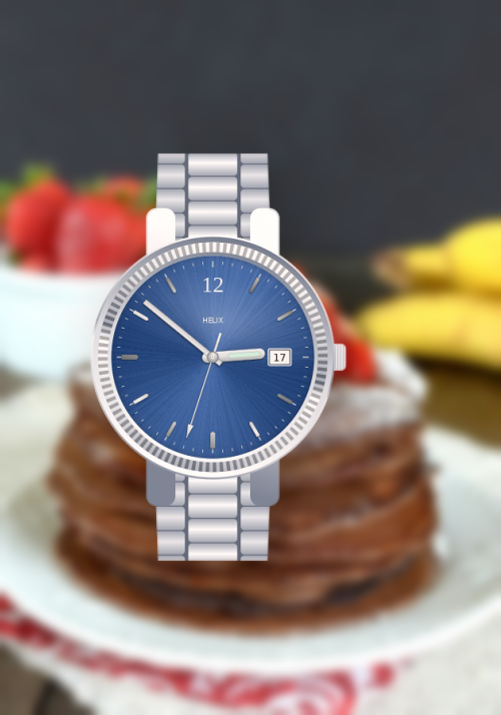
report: 2,51,33
